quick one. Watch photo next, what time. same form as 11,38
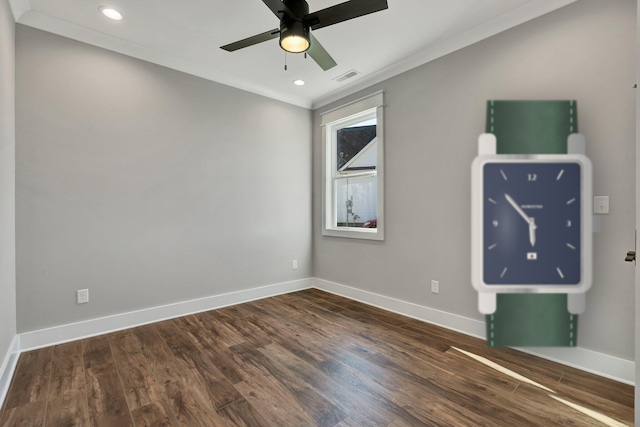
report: 5,53
